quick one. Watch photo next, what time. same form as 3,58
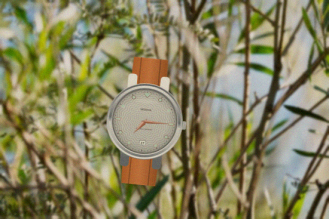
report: 7,15
